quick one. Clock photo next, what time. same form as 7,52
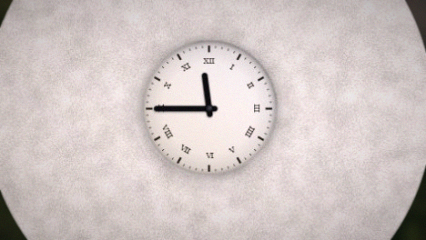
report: 11,45
